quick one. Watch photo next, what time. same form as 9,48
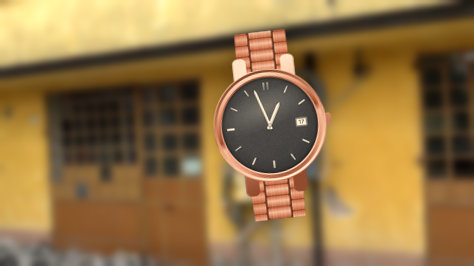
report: 12,57
